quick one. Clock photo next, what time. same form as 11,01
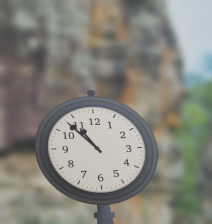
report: 10,53
